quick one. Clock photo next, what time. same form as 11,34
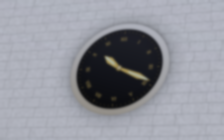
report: 10,19
